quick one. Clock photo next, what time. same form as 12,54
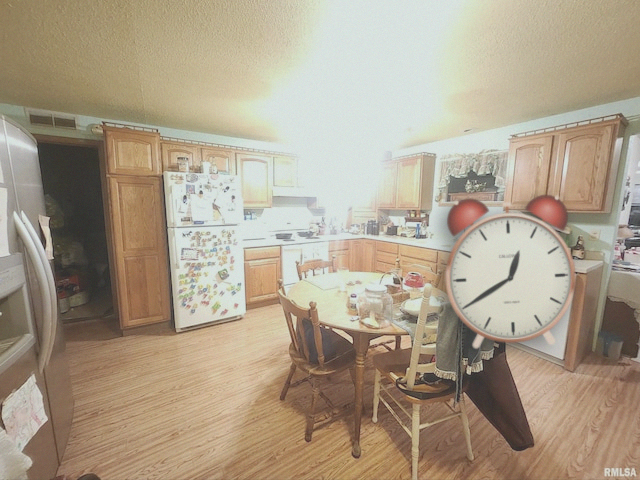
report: 12,40
